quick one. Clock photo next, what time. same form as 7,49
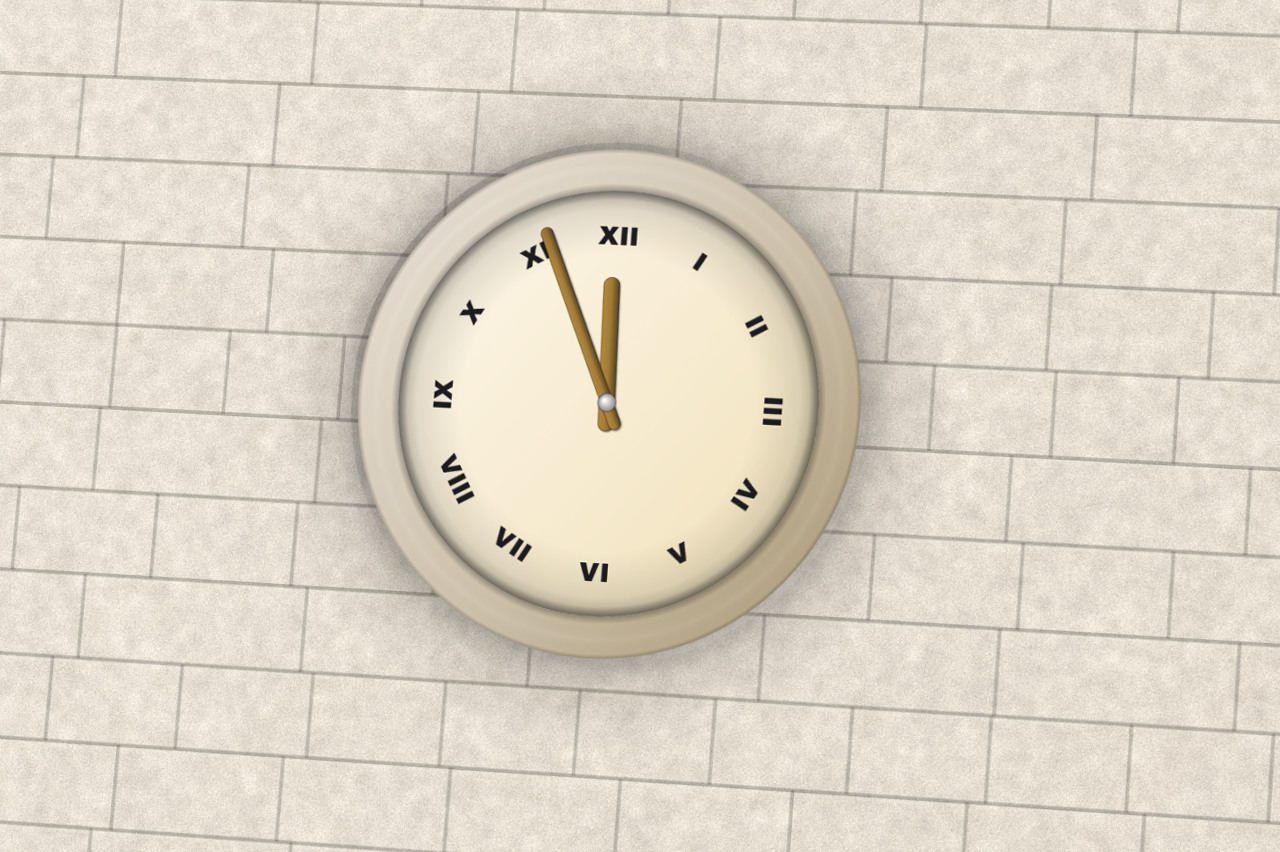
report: 11,56
